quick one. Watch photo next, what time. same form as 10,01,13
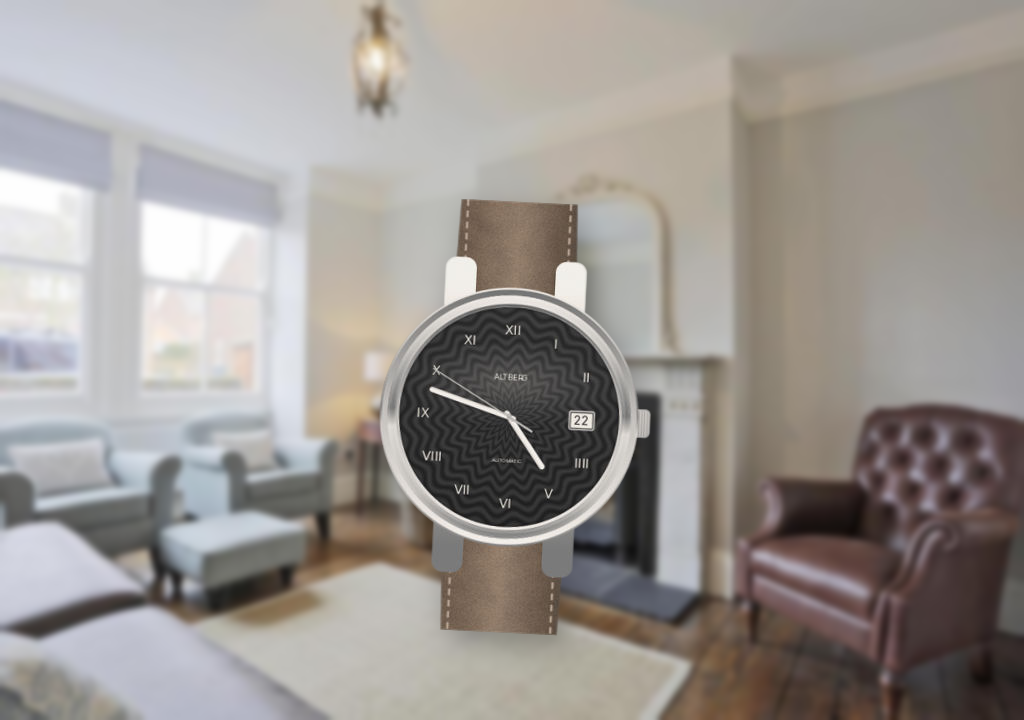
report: 4,47,50
